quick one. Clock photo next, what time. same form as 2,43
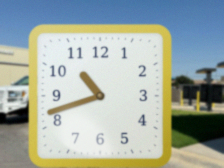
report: 10,42
